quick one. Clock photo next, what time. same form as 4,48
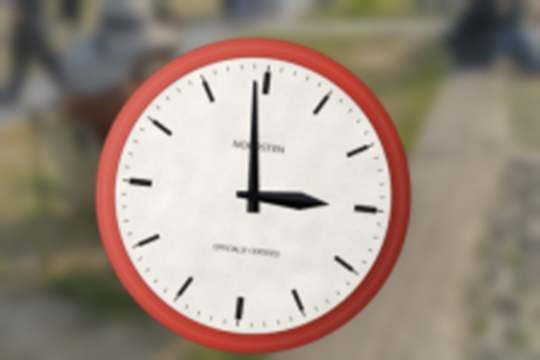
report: 2,59
